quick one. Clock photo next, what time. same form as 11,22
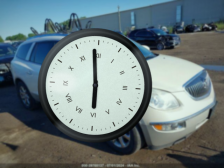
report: 5,59
